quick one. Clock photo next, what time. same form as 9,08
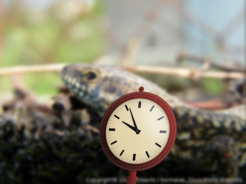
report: 9,56
